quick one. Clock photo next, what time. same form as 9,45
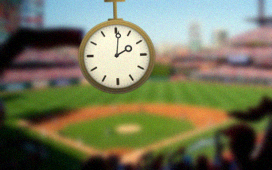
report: 2,01
